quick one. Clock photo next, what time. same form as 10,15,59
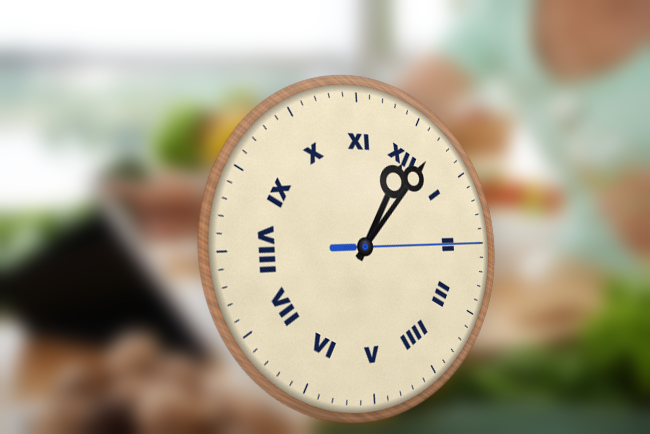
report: 12,02,10
